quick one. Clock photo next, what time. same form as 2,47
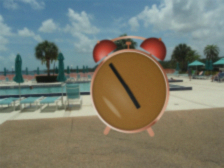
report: 4,54
